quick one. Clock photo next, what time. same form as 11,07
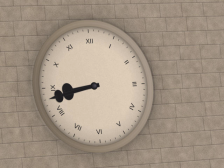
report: 8,43
